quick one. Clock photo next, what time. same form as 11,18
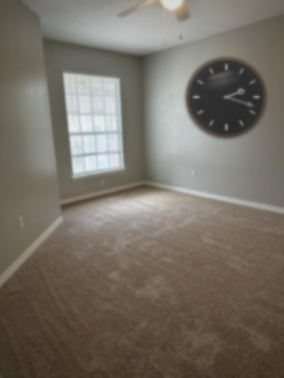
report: 2,18
